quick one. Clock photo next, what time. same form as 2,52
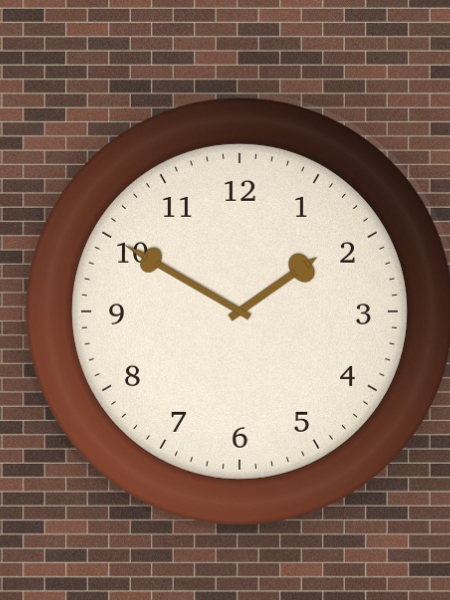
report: 1,50
